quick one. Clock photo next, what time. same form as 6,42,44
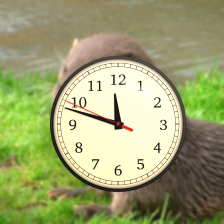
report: 11,47,49
